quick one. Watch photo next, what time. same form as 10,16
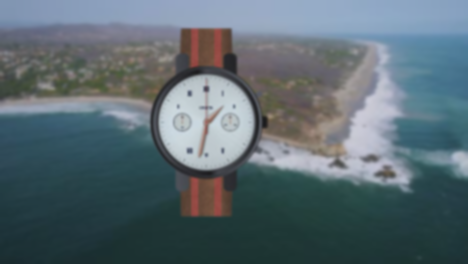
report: 1,32
